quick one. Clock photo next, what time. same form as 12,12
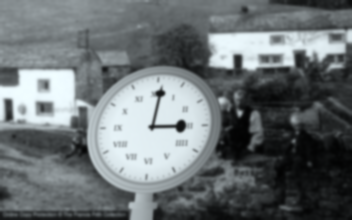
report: 3,01
